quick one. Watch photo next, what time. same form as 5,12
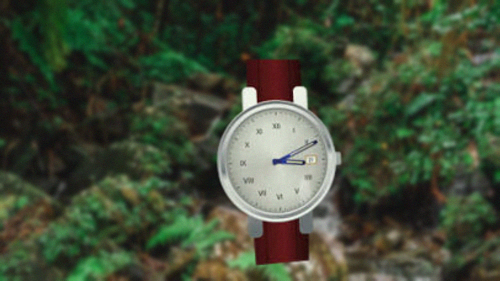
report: 3,11
